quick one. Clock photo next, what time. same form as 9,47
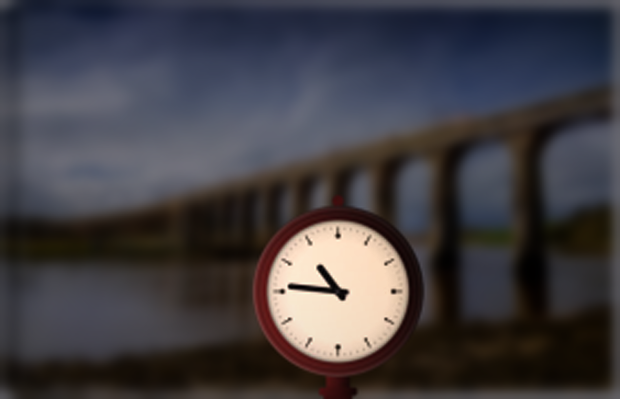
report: 10,46
